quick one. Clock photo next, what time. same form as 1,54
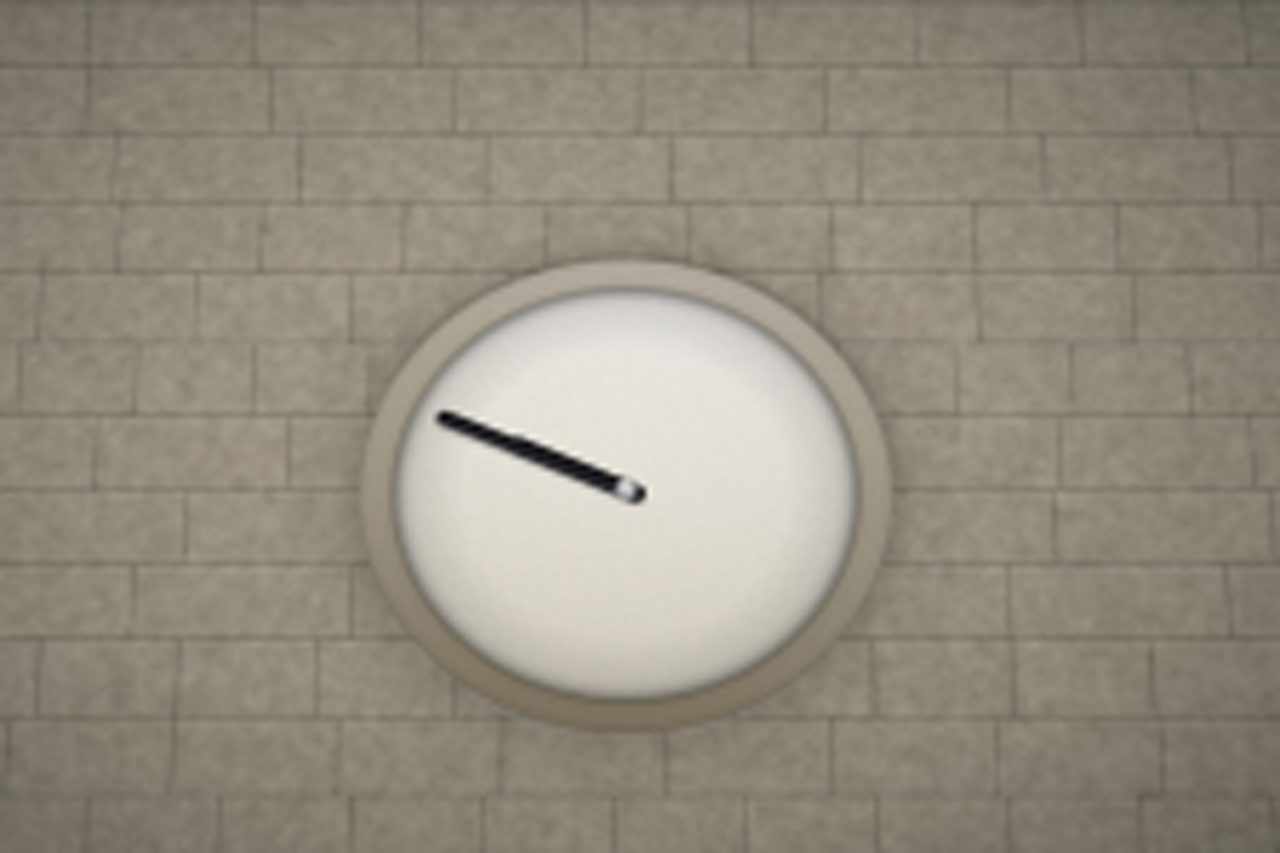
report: 9,49
